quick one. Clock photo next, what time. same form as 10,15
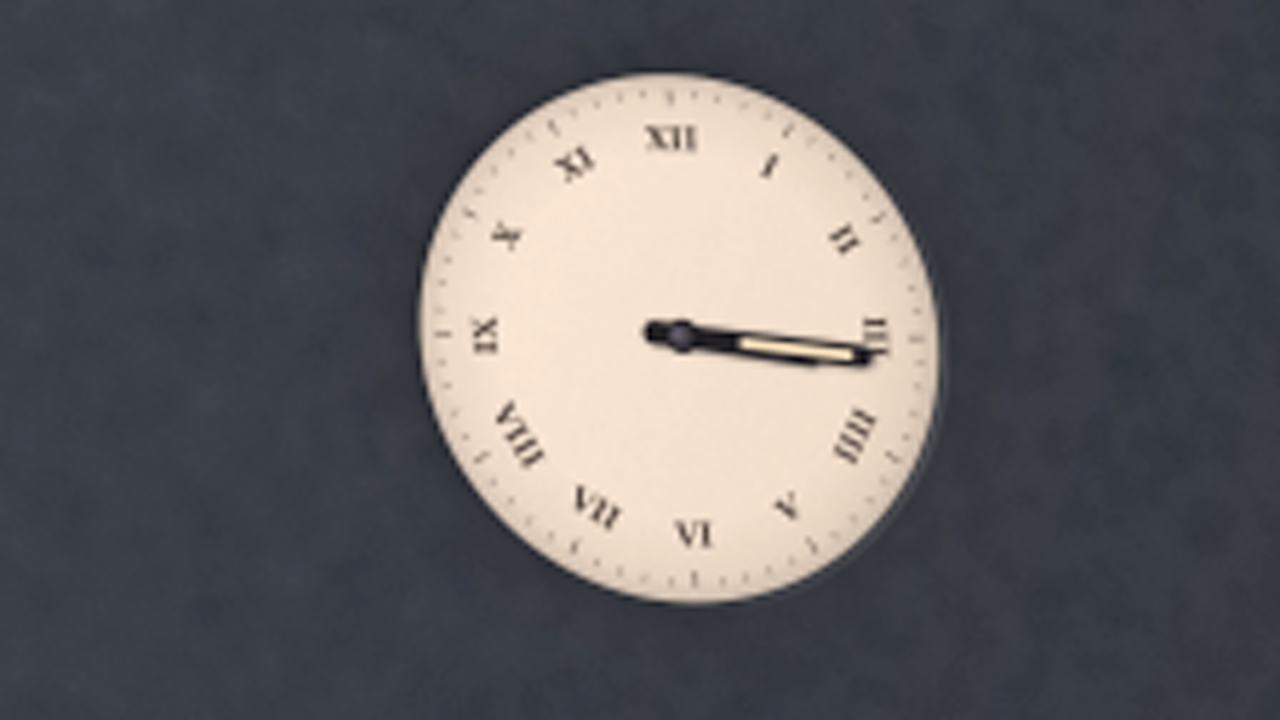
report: 3,16
